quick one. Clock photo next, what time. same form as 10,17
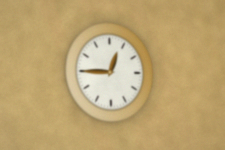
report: 12,45
